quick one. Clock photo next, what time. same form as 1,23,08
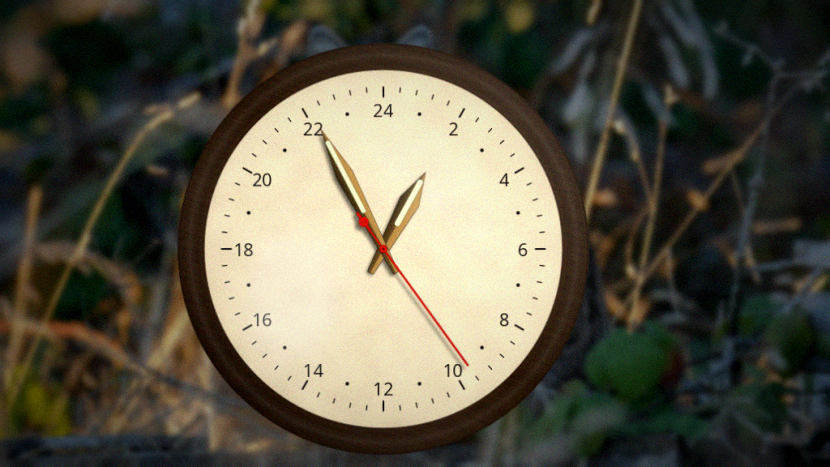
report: 1,55,24
